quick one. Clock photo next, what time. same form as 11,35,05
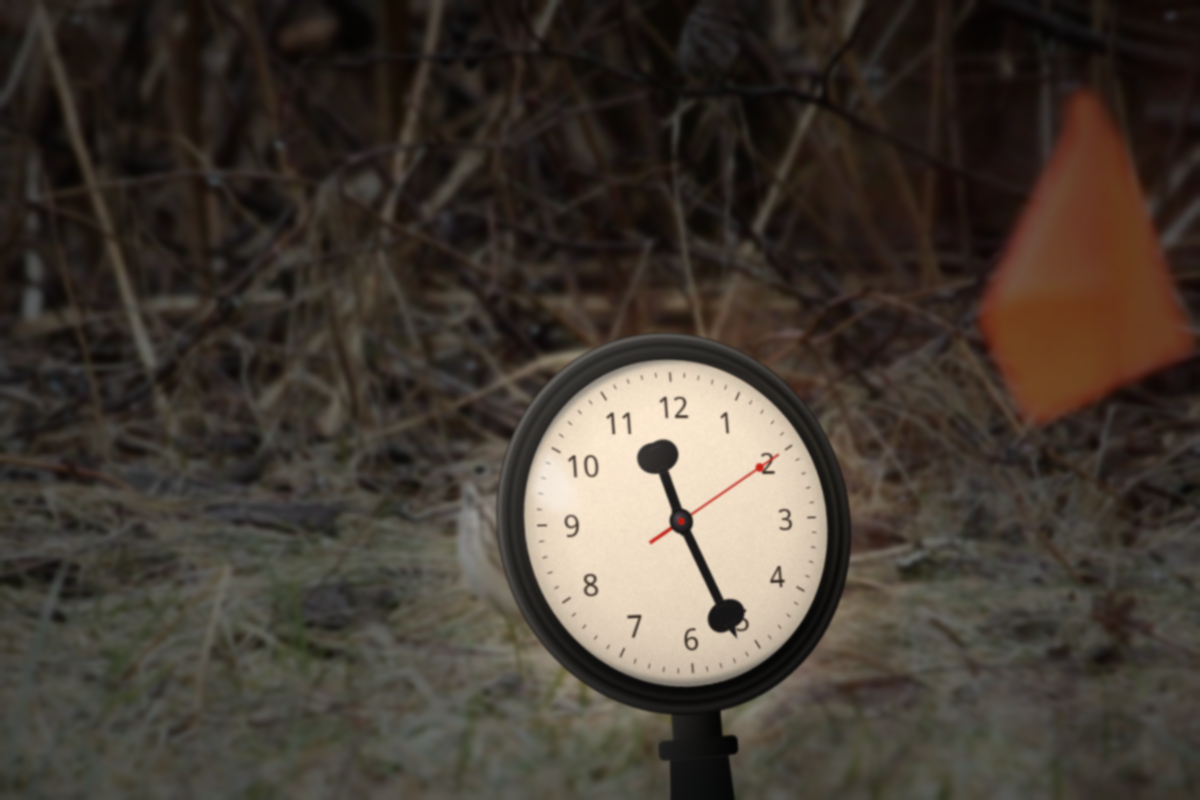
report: 11,26,10
